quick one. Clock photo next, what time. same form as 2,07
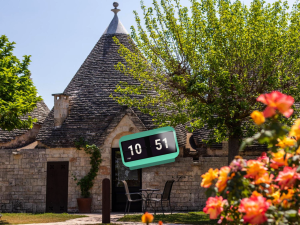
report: 10,51
